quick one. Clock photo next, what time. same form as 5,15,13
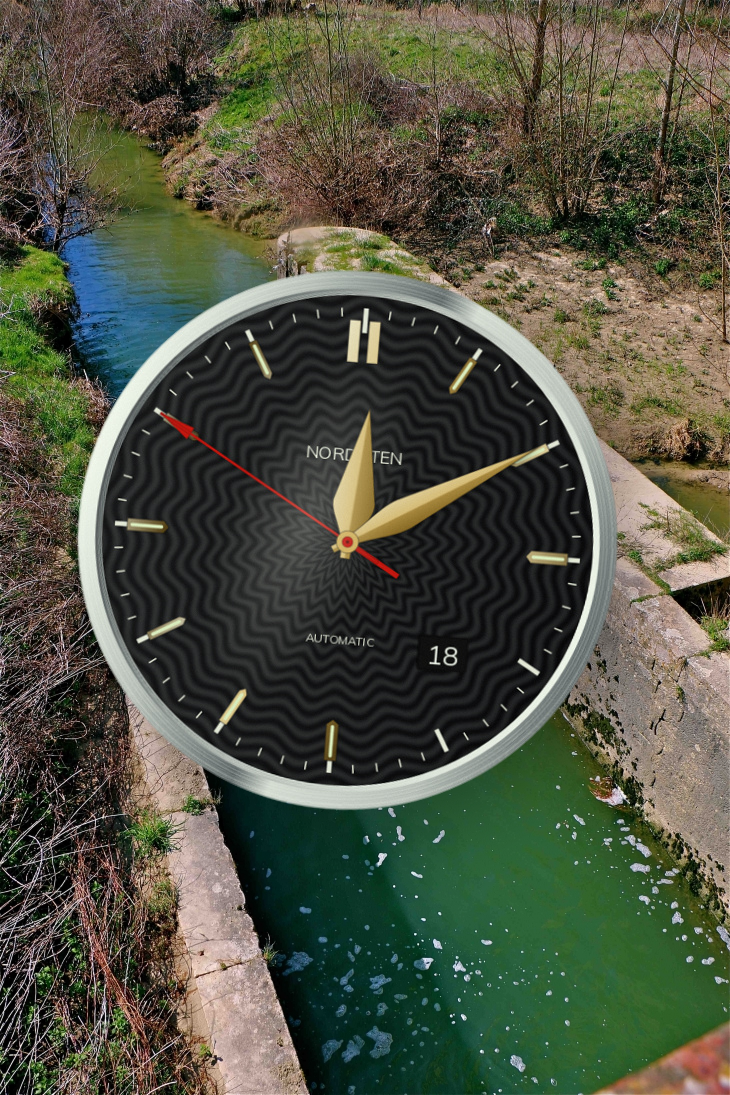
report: 12,09,50
